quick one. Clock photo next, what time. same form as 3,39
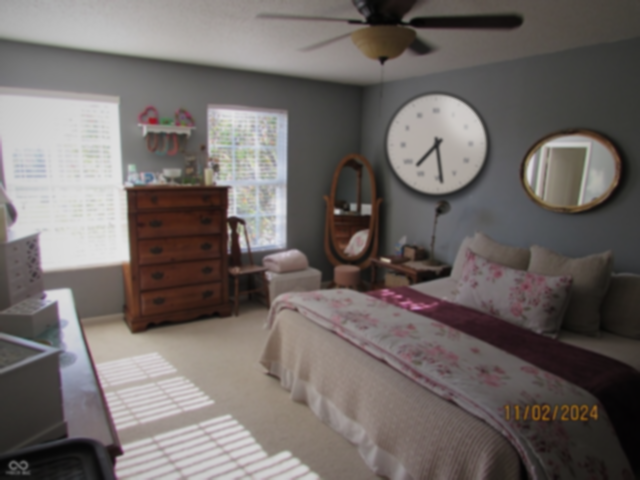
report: 7,29
